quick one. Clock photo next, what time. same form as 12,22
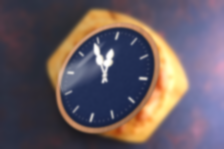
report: 11,54
